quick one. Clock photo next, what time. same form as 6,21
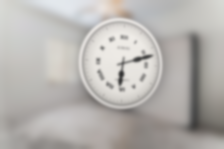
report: 6,12
